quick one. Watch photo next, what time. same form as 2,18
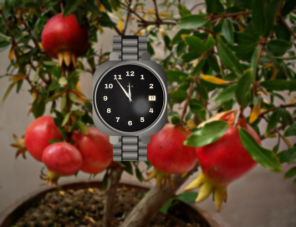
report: 11,54
